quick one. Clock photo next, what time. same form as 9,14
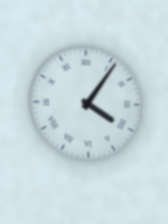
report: 4,06
